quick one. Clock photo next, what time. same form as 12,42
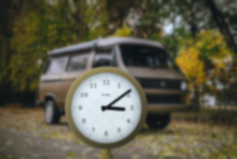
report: 3,09
